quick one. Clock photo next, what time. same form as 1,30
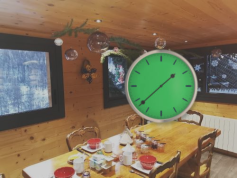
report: 1,38
